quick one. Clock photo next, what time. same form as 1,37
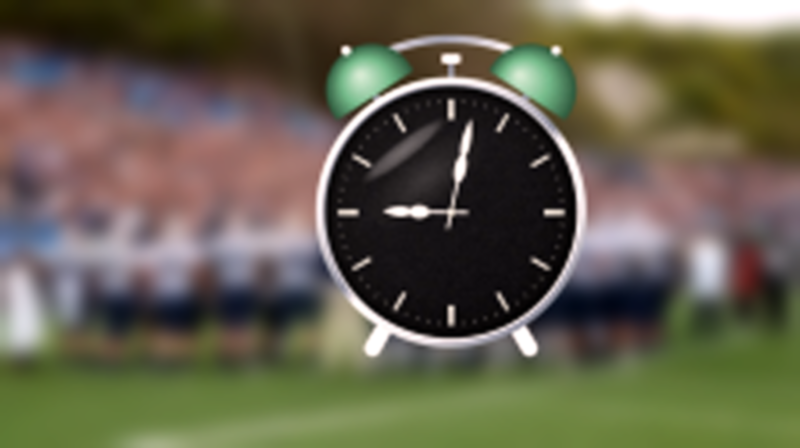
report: 9,02
